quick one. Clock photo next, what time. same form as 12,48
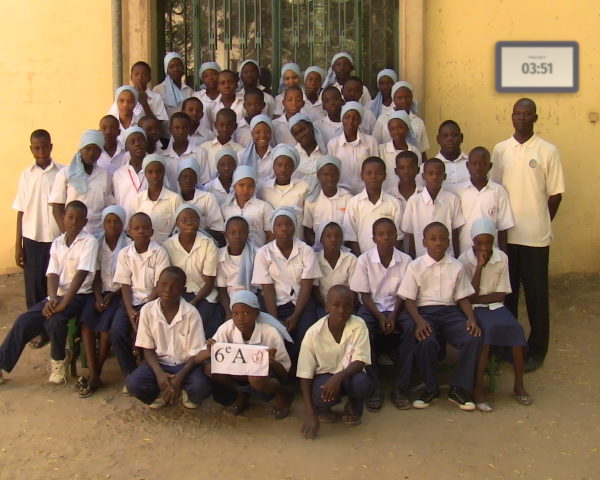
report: 3,51
